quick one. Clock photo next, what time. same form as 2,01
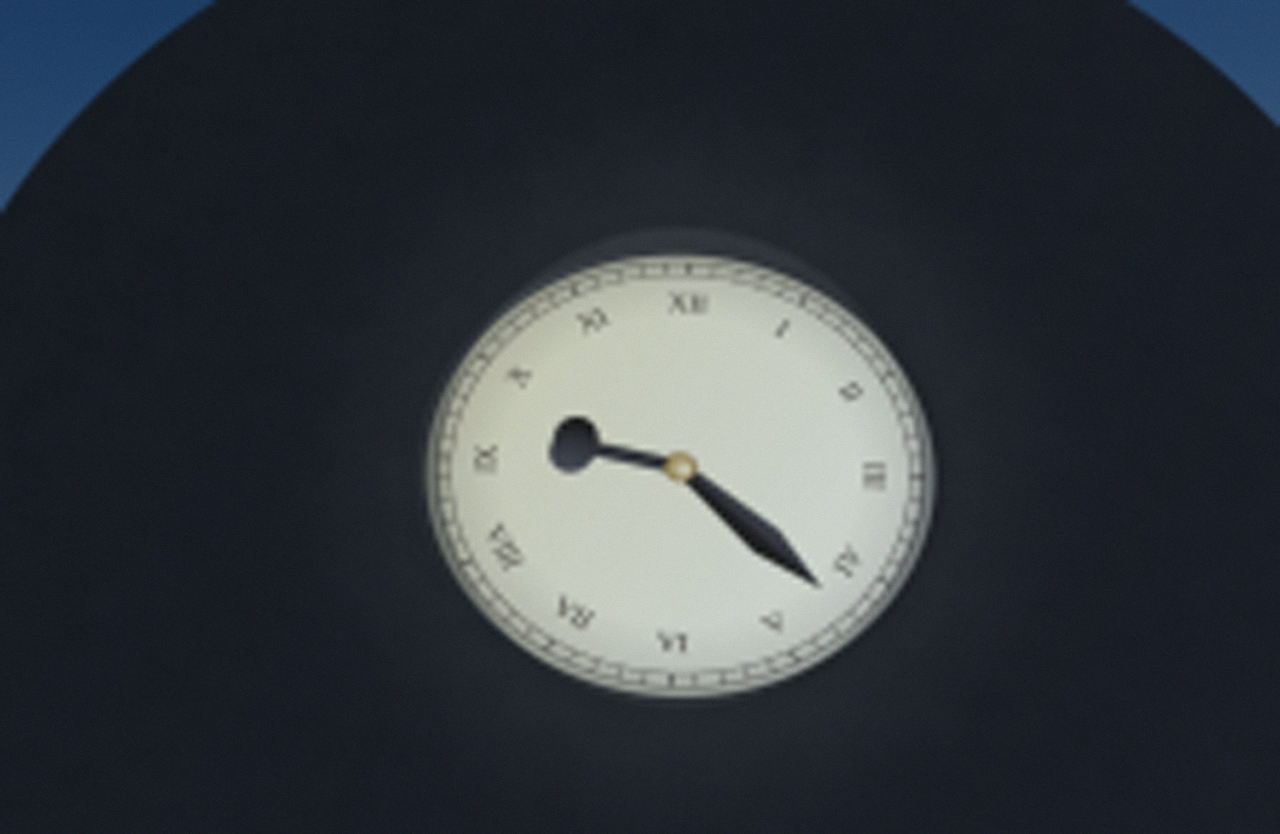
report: 9,22
